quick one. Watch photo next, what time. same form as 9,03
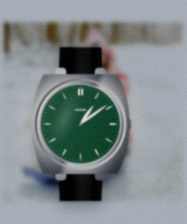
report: 1,09
